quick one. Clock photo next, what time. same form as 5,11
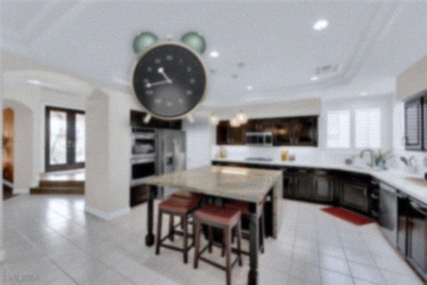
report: 10,43
